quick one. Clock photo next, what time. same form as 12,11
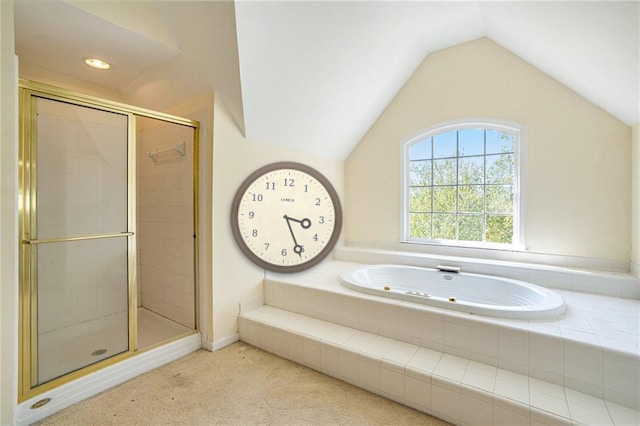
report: 3,26
